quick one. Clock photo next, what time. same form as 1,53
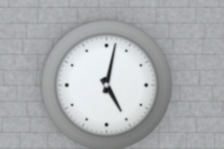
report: 5,02
